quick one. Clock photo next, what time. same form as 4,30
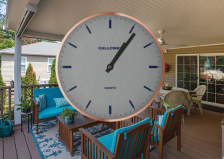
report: 1,06
